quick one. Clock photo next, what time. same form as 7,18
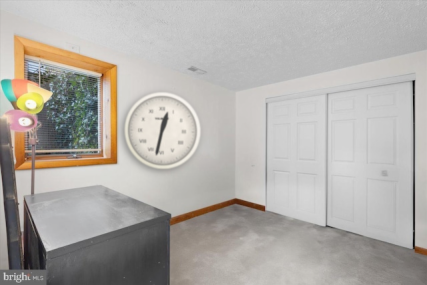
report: 12,32
